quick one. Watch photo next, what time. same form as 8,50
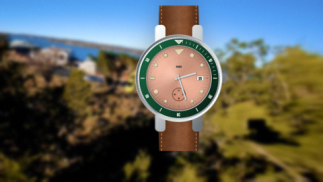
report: 2,27
